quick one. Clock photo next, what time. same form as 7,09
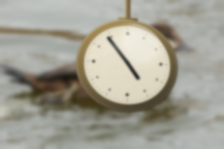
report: 4,54
